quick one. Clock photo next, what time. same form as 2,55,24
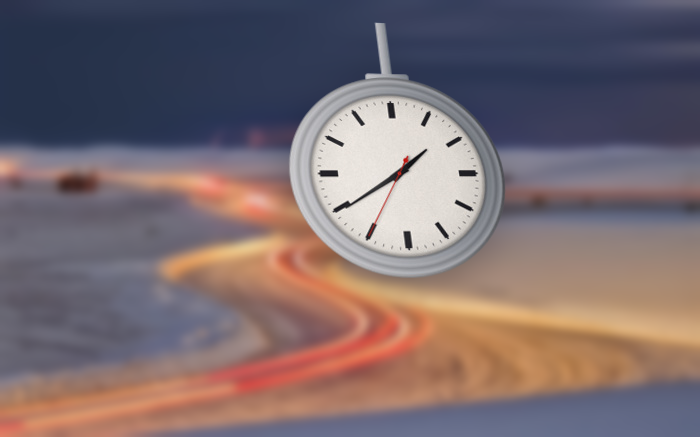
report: 1,39,35
